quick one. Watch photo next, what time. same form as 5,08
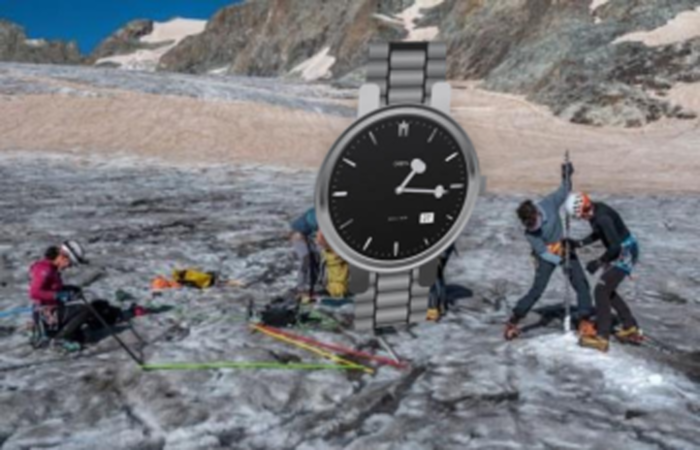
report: 1,16
